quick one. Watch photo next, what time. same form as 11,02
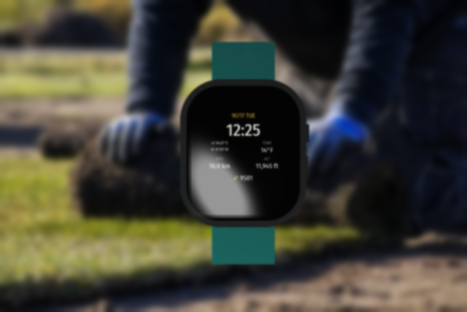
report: 12,25
